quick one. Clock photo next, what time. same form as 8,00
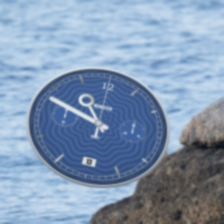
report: 10,48
